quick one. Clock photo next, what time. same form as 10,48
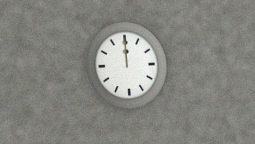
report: 12,00
